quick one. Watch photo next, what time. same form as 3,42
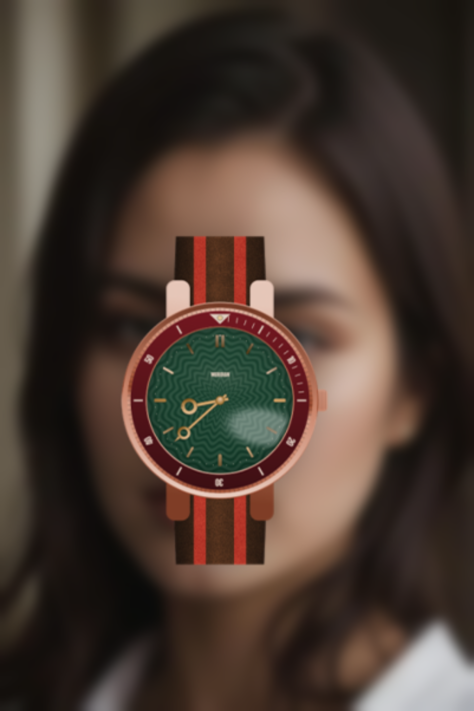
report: 8,38
